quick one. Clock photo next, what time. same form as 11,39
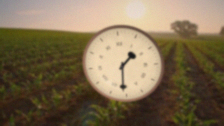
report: 1,31
